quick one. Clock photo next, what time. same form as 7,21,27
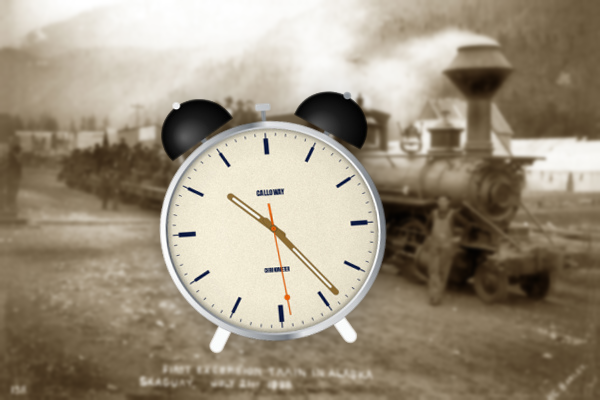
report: 10,23,29
